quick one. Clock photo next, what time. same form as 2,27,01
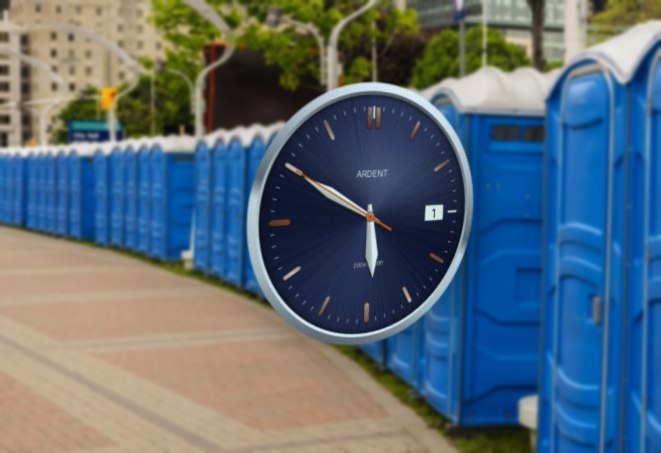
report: 5,49,50
